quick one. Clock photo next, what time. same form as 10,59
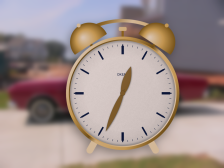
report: 12,34
